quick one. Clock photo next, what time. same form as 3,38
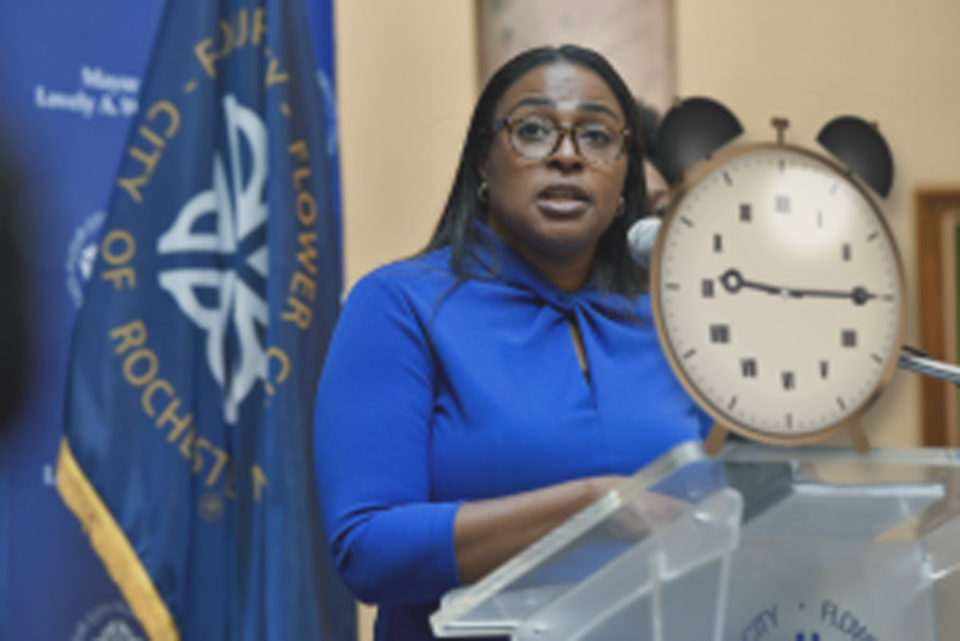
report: 9,15
